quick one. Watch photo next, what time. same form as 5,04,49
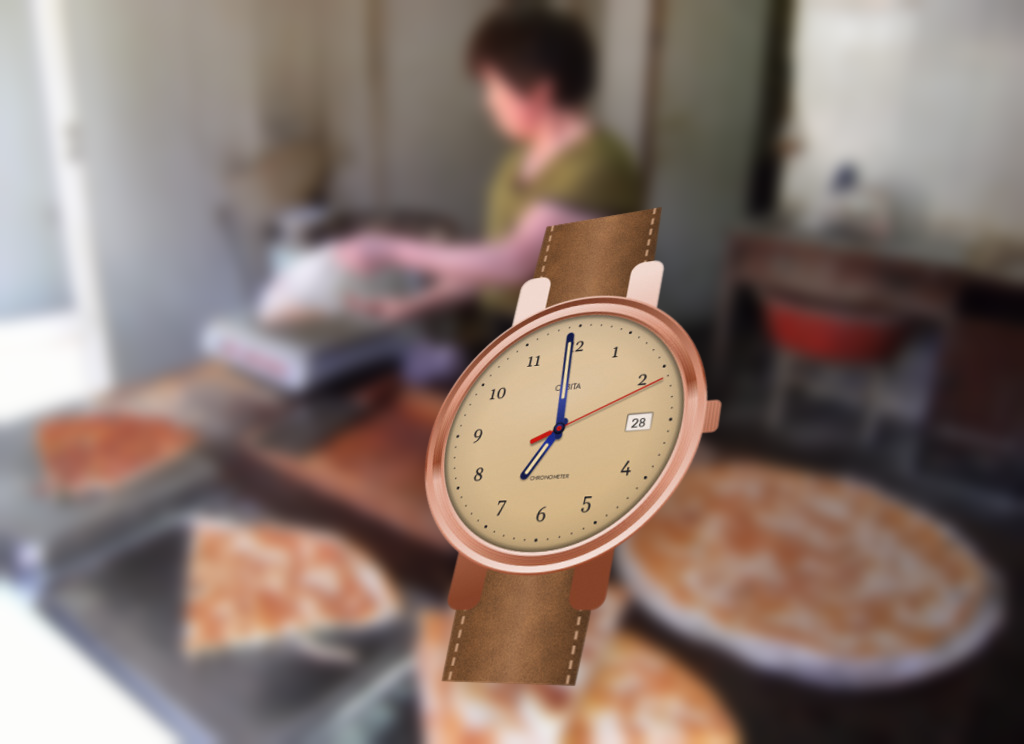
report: 6,59,11
